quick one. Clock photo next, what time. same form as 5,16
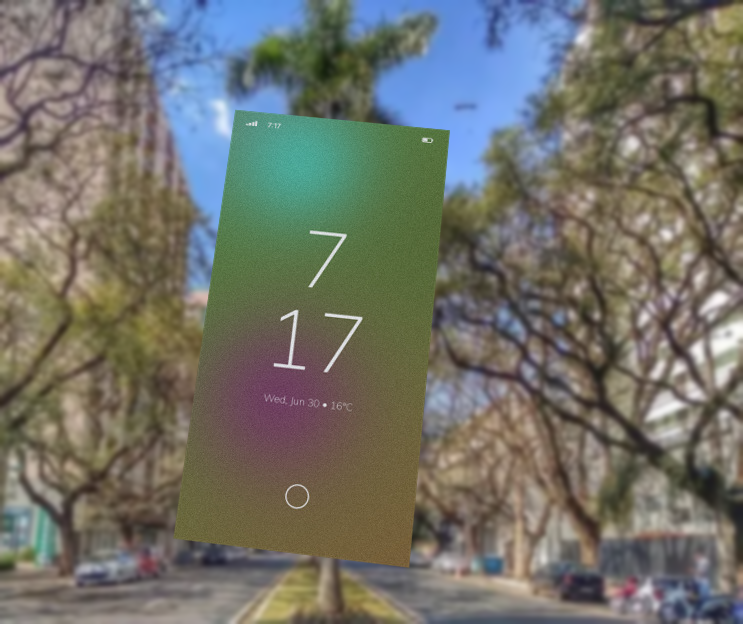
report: 7,17
